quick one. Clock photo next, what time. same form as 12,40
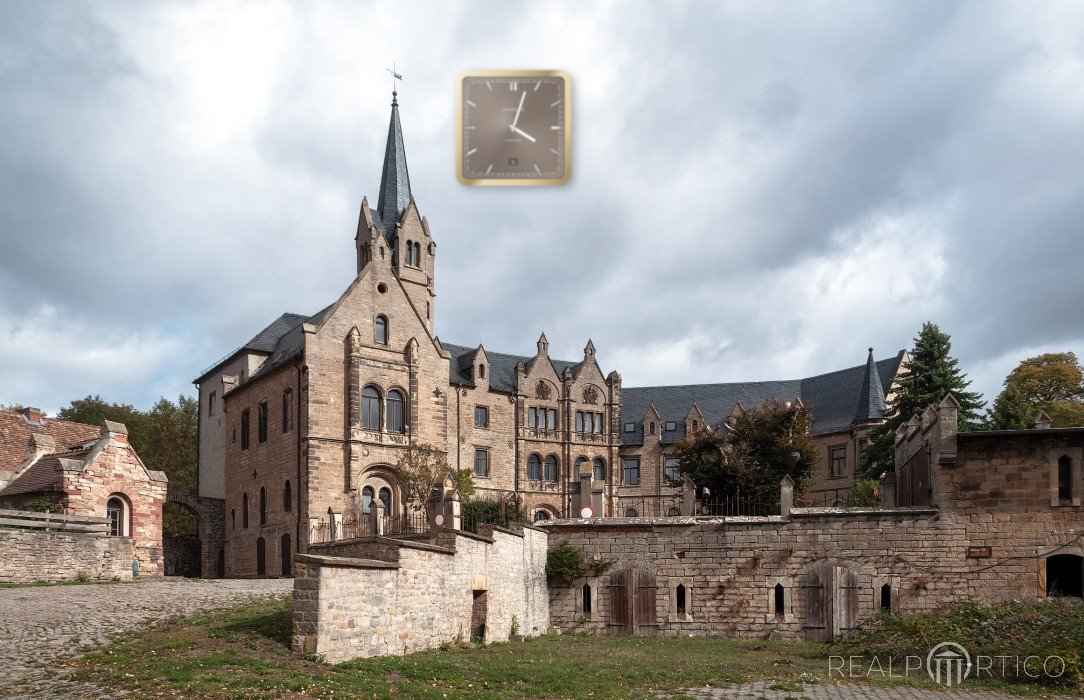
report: 4,03
